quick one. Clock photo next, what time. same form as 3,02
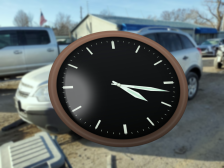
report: 4,17
